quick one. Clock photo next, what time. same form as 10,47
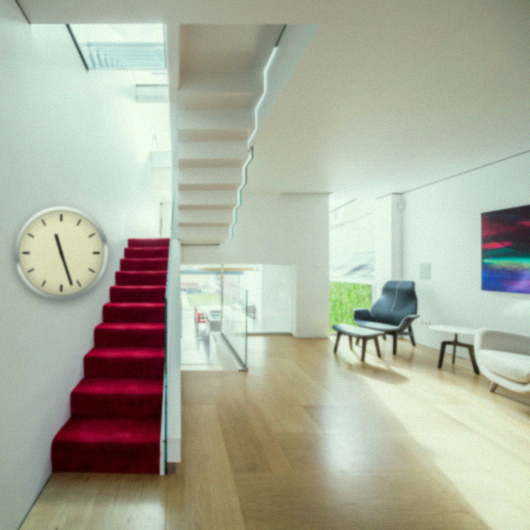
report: 11,27
